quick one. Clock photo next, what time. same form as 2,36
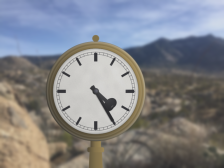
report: 4,25
